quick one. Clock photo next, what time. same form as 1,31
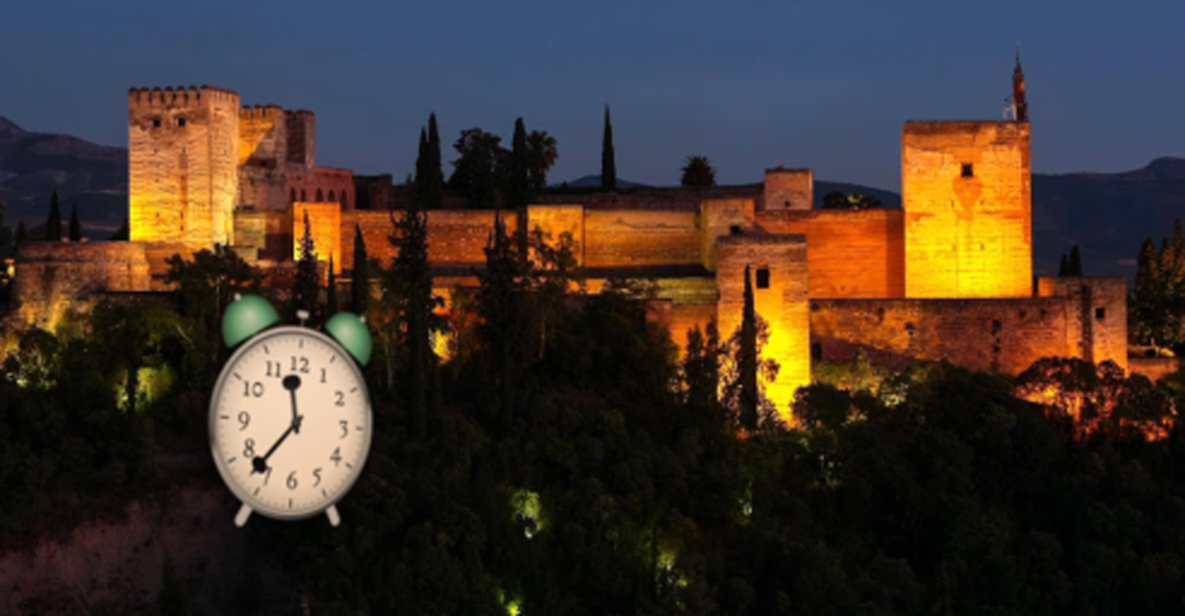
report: 11,37
